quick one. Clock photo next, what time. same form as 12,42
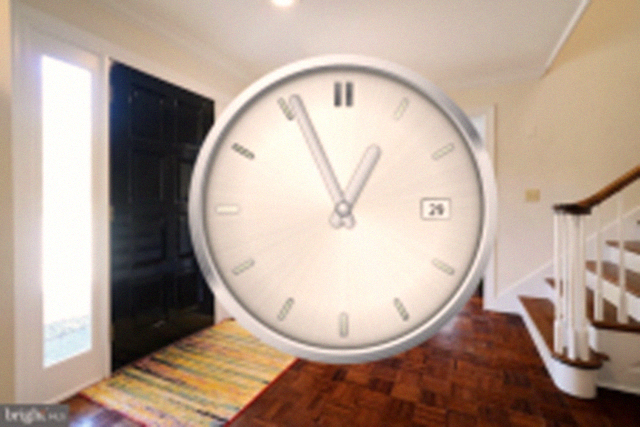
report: 12,56
